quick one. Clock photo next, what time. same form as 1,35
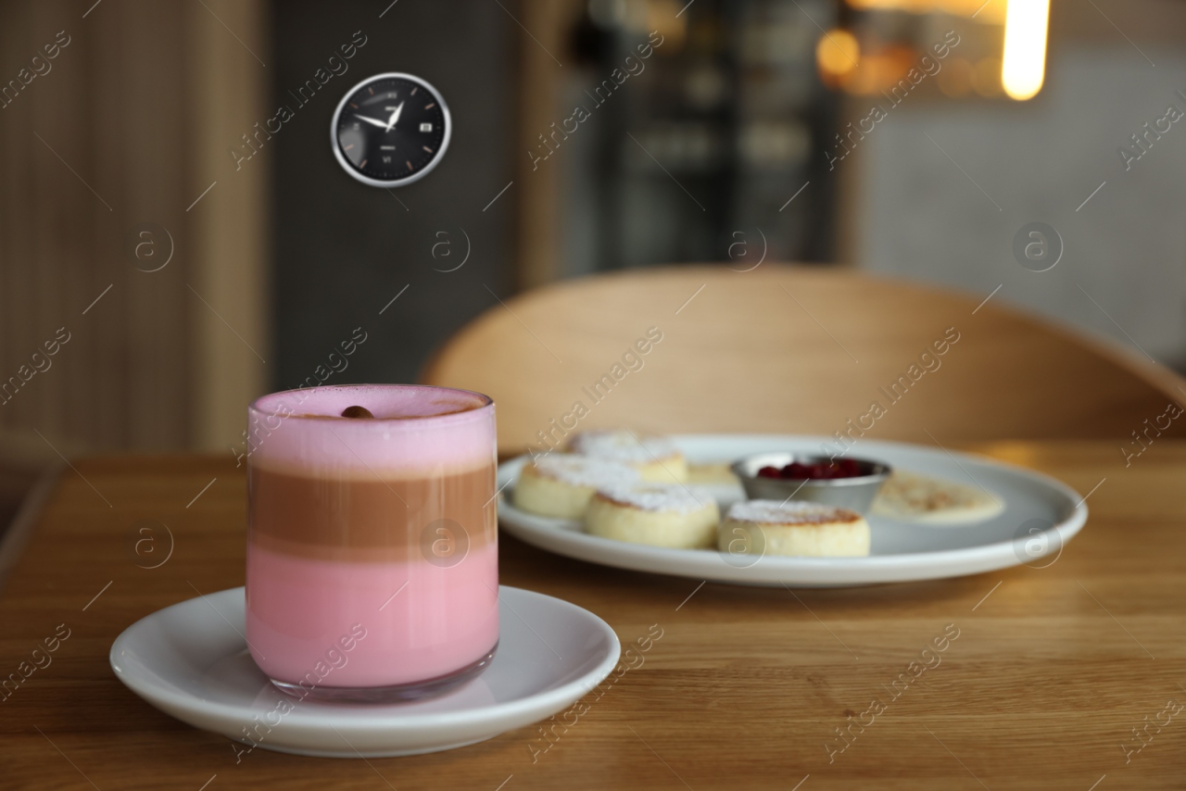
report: 12,48
